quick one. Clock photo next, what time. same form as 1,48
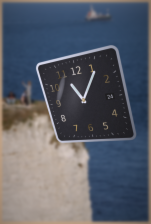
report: 11,06
